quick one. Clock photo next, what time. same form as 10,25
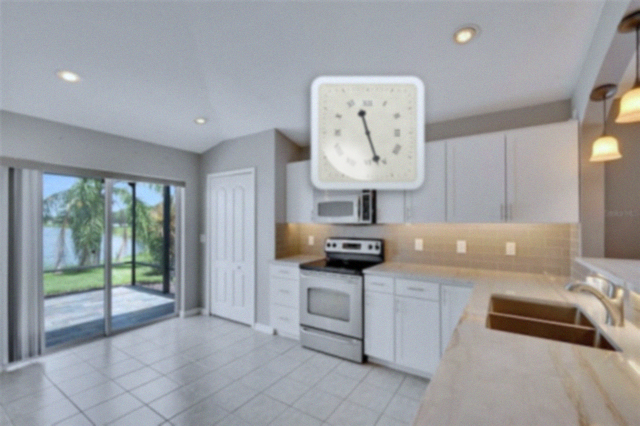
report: 11,27
